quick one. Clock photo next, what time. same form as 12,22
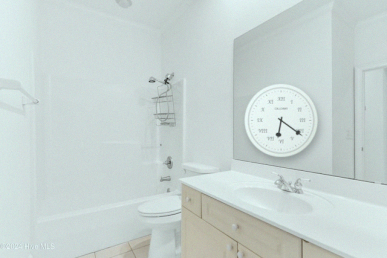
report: 6,21
